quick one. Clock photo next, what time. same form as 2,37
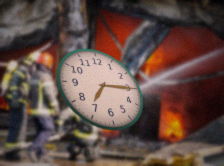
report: 7,15
